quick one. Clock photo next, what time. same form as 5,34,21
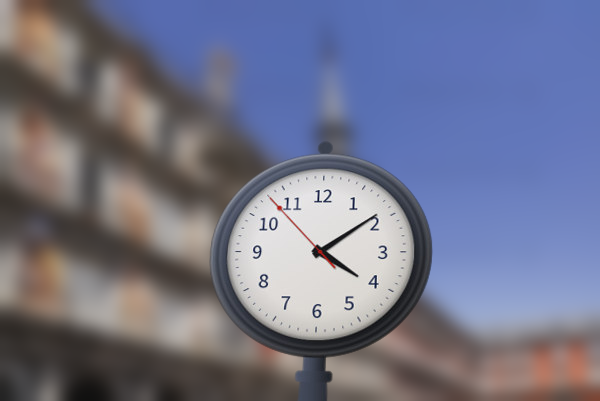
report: 4,08,53
